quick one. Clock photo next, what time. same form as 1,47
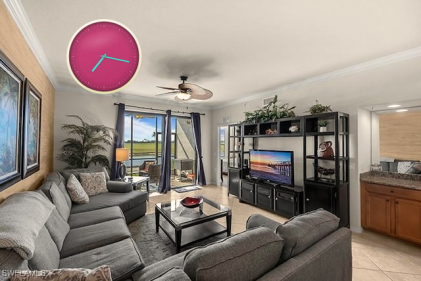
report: 7,17
